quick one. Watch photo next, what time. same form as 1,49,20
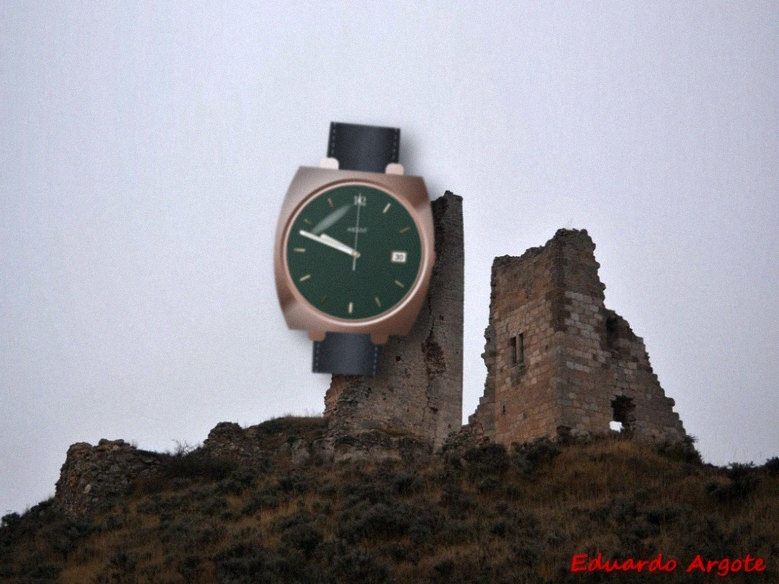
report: 9,48,00
